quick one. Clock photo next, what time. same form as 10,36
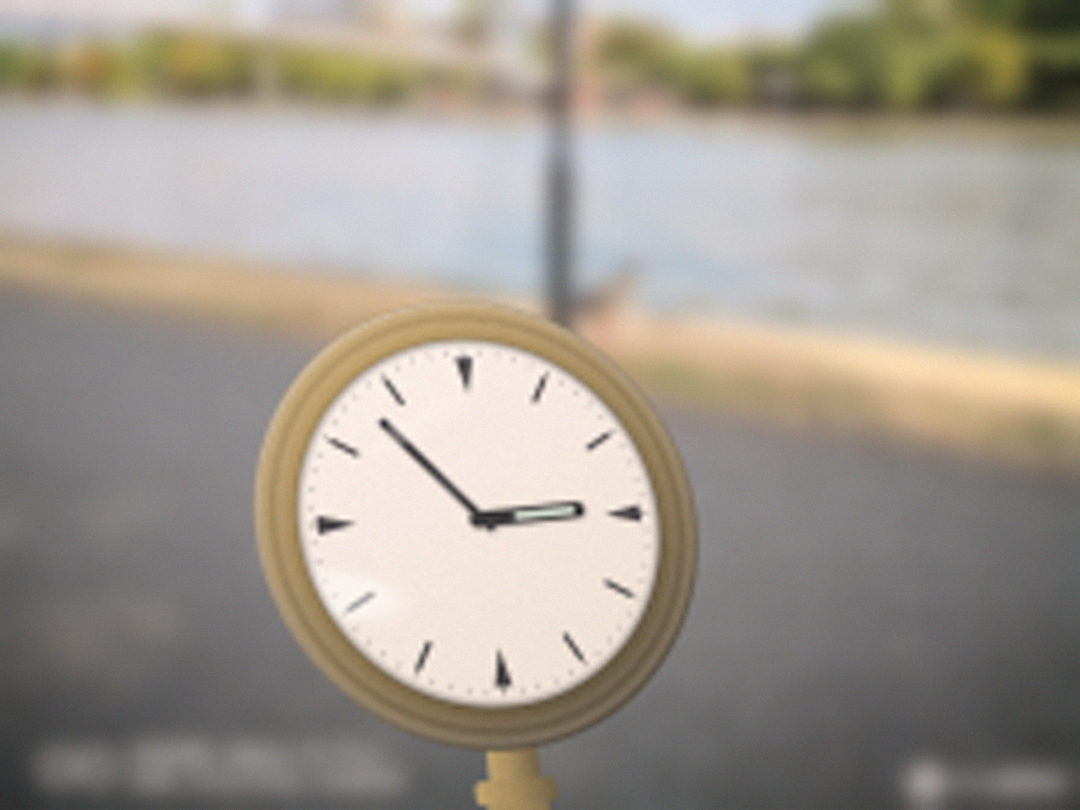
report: 2,53
